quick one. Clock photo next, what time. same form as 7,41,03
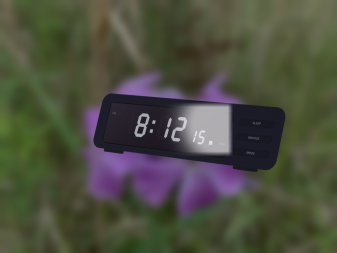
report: 8,12,15
